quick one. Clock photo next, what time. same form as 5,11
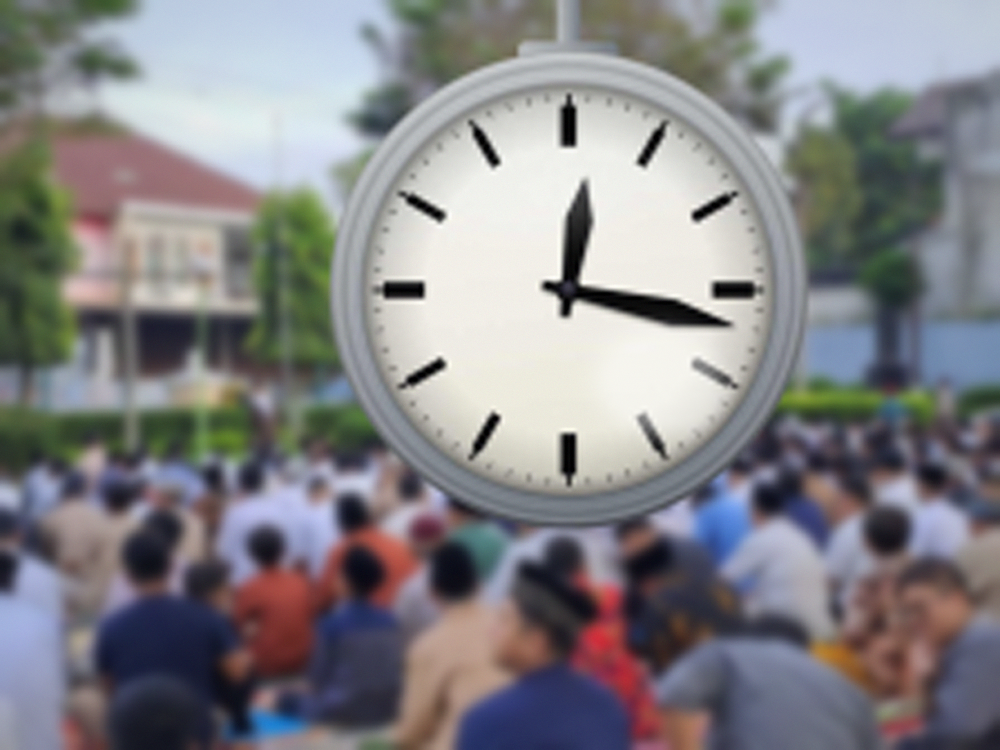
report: 12,17
